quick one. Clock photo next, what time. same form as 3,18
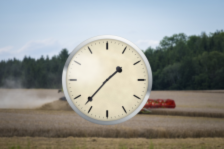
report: 1,37
